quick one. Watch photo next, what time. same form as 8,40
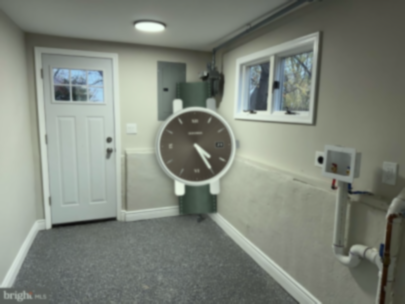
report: 4,25
